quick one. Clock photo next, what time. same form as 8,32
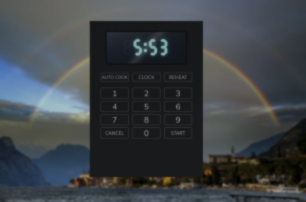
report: 5,53
